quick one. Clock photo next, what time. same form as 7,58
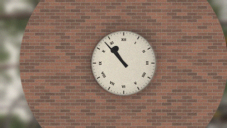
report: 10,53
